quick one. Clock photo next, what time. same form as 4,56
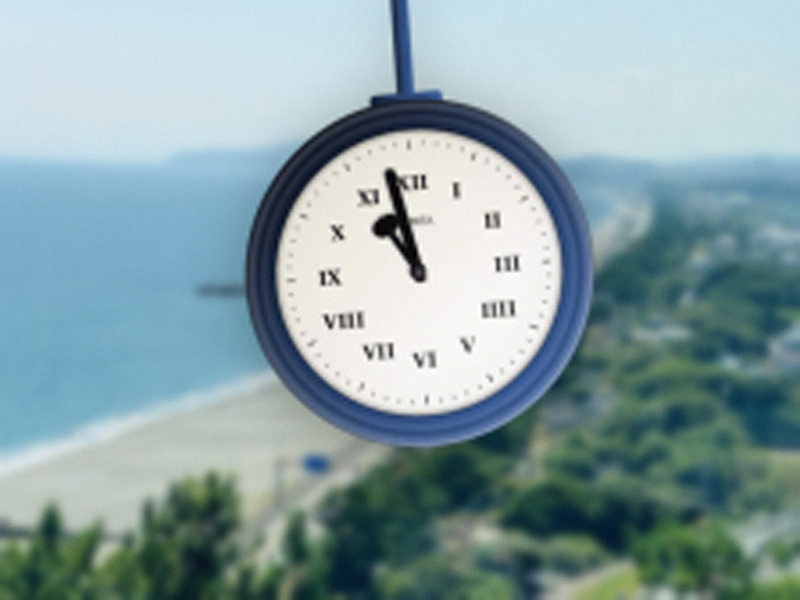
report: 10,58
